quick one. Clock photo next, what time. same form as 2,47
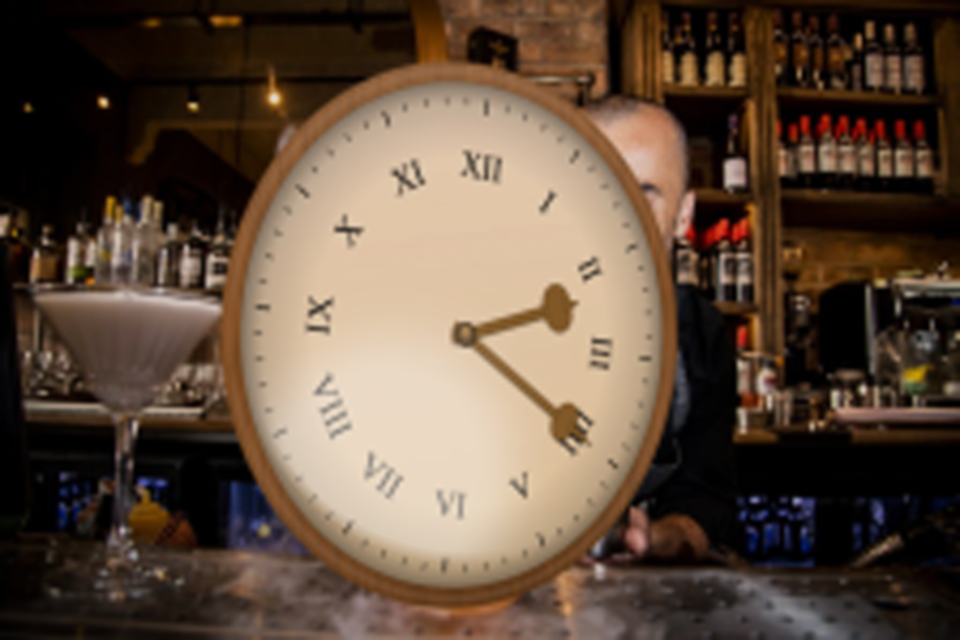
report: 2,20
